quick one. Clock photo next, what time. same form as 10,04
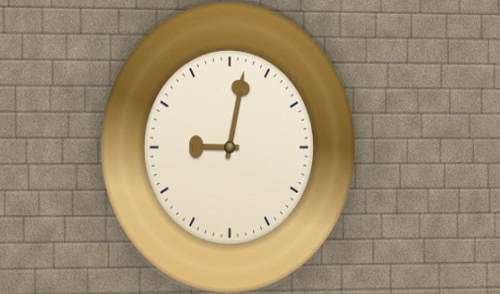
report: 9,02
